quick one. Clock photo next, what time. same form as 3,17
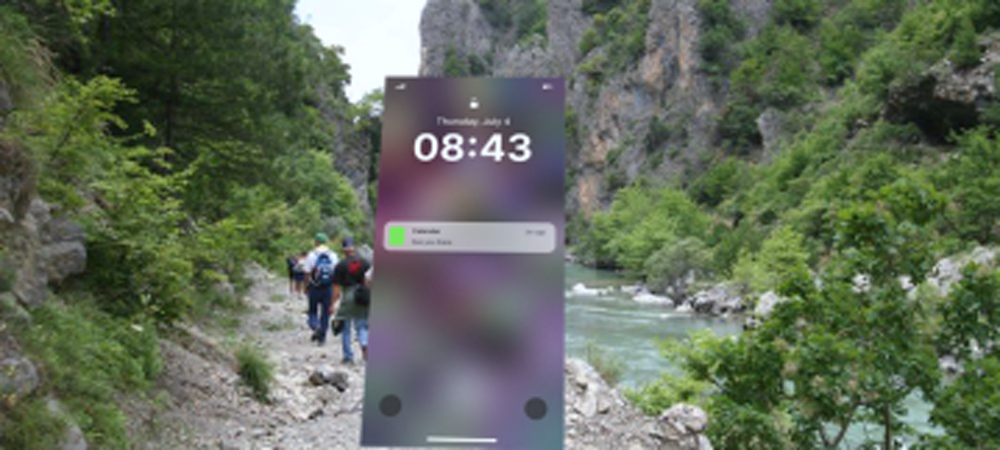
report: 8,43
